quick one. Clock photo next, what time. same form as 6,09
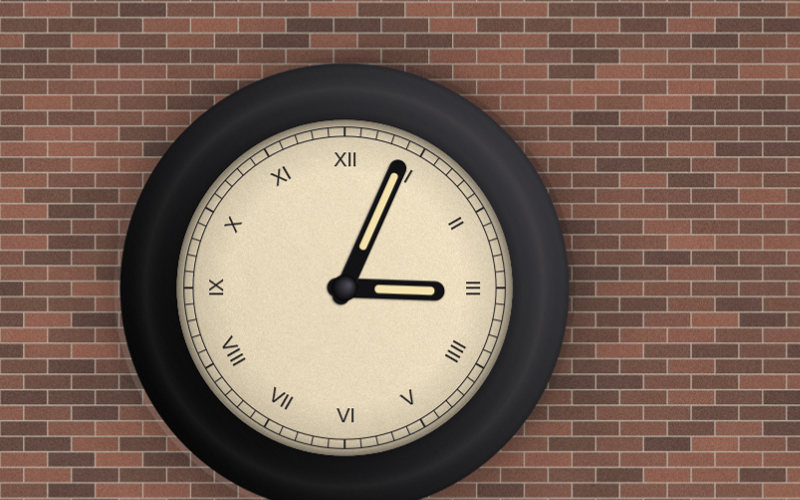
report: 3,04
